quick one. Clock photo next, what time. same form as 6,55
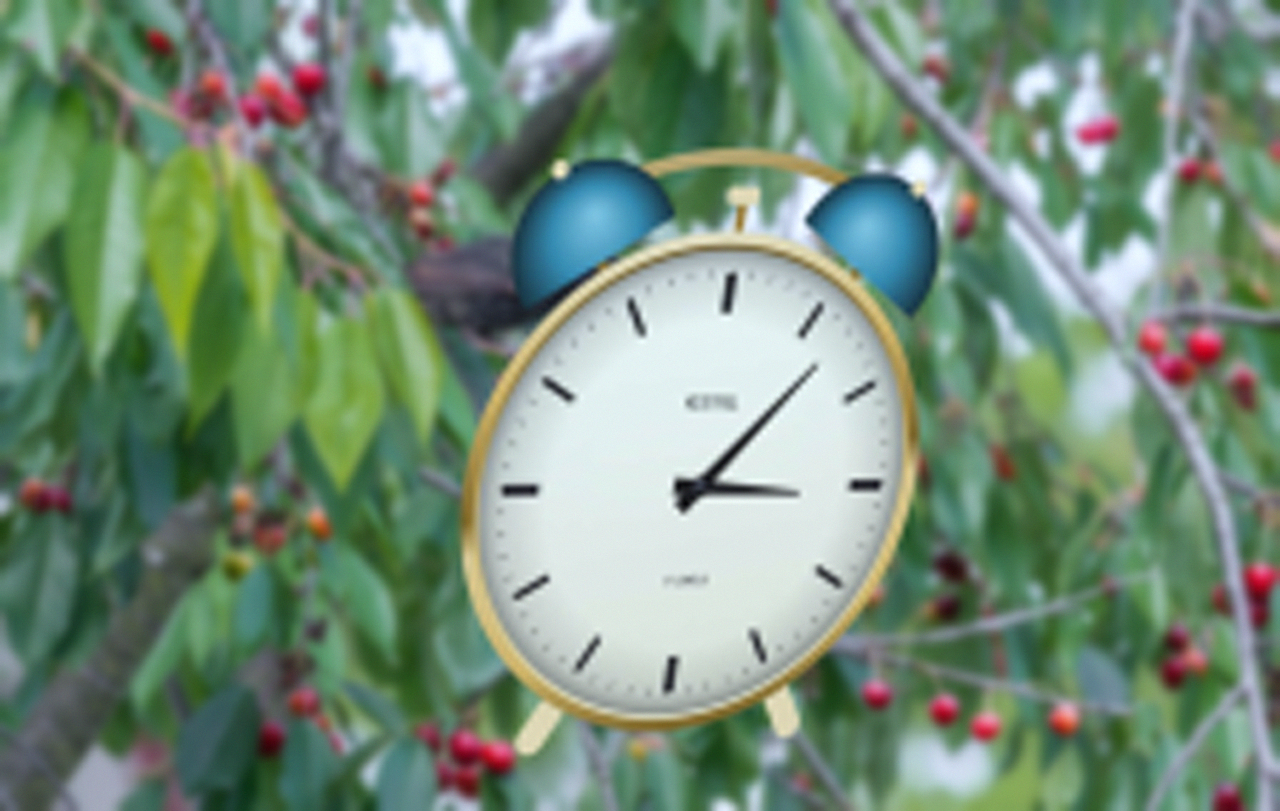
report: 3,07
